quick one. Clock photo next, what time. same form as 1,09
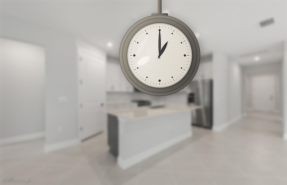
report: 1,00
